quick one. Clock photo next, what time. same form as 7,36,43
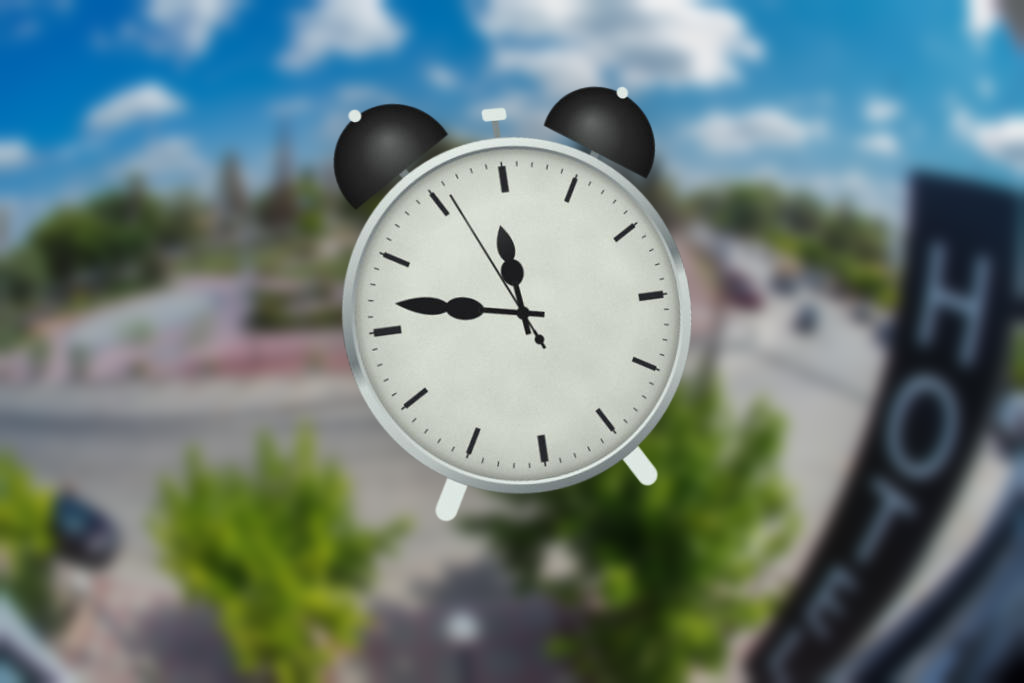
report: 11,46,56
